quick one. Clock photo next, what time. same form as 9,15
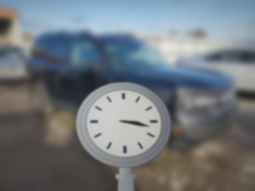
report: 3,17
